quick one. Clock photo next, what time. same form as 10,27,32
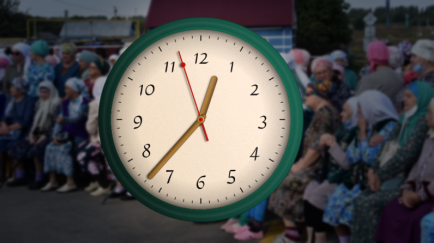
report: 12,36,57
